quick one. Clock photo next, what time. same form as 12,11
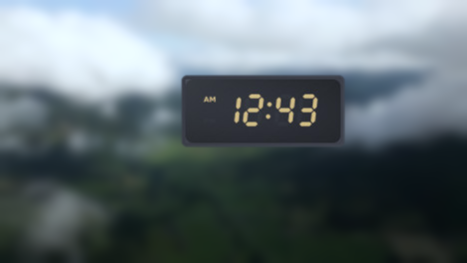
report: 12,43
